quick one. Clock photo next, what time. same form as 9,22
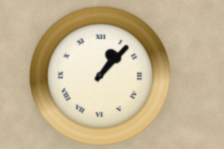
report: 1,07
